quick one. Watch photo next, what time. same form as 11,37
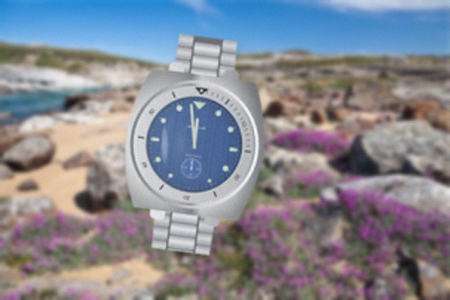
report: 11,58
